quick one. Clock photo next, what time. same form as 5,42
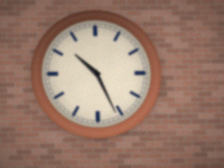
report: 10,26
